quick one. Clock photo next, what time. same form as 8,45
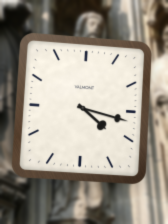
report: 4,17
